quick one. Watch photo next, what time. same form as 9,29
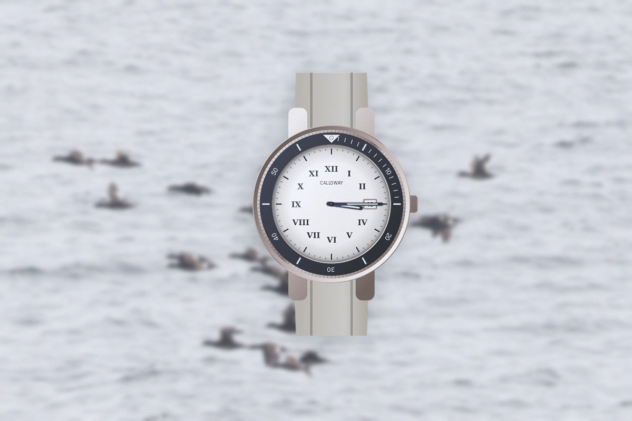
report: 3,15
